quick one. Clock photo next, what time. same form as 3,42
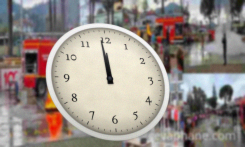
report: 11,59
